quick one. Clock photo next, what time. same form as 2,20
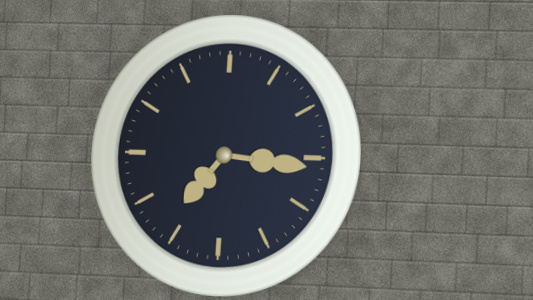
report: 7,16
